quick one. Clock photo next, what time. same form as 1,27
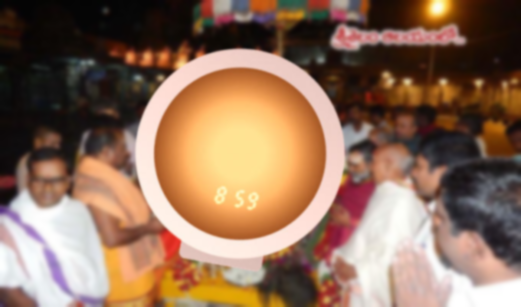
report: 8,59
